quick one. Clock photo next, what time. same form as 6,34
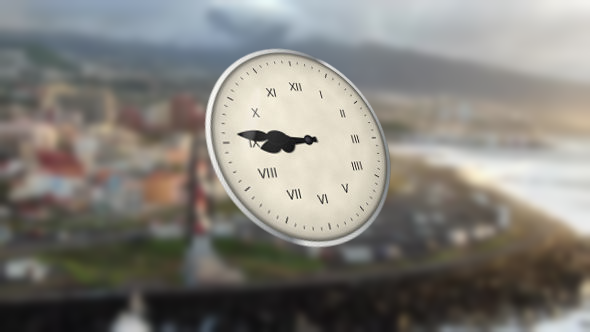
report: 8,46
